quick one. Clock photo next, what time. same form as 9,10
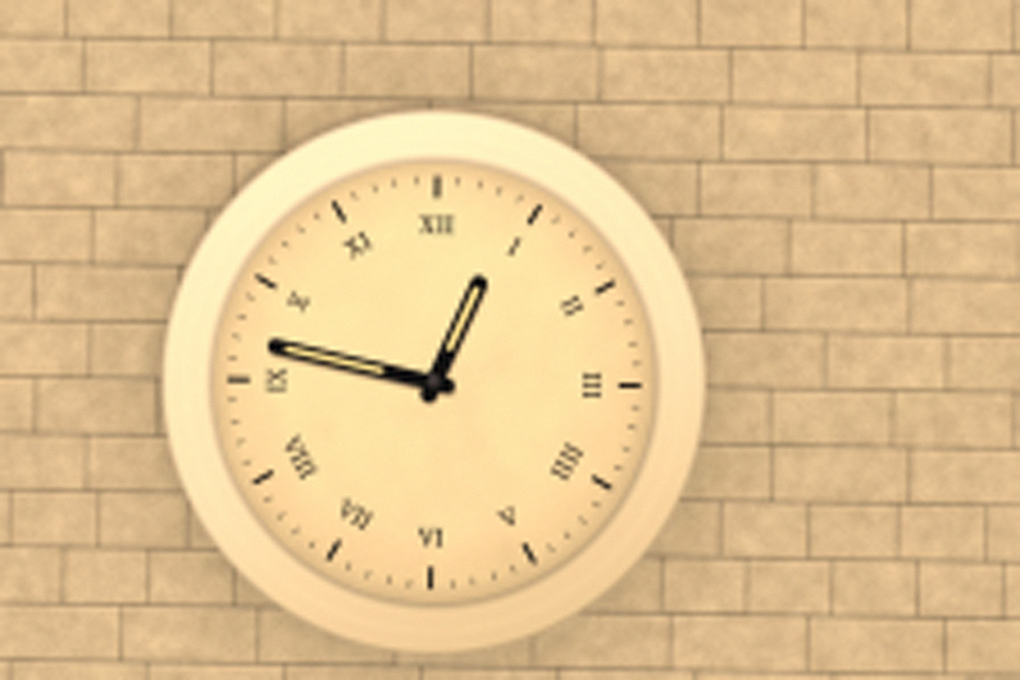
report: 12,47
